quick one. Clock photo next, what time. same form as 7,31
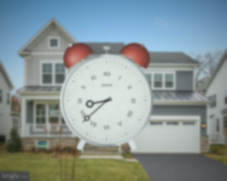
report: 8,38
